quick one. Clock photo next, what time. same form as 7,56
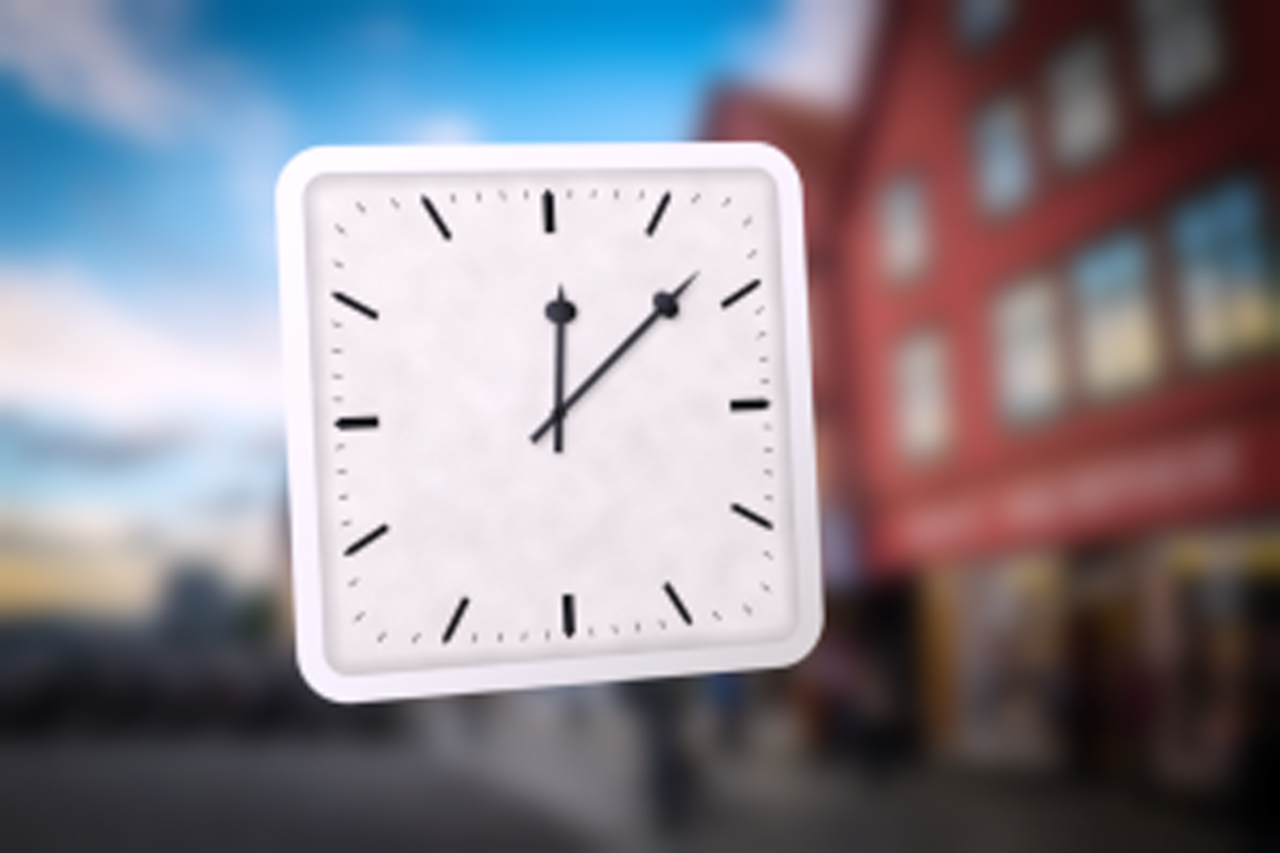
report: 12,08
